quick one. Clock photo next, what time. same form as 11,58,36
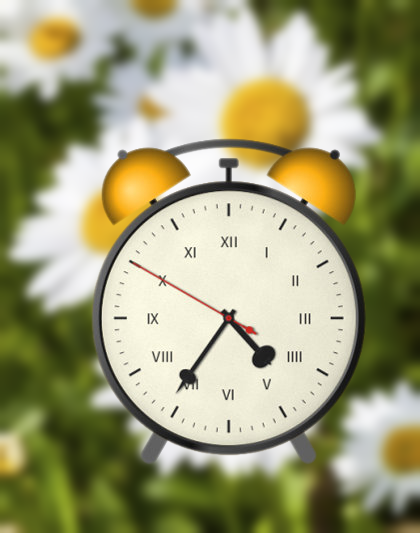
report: 4,35,50
